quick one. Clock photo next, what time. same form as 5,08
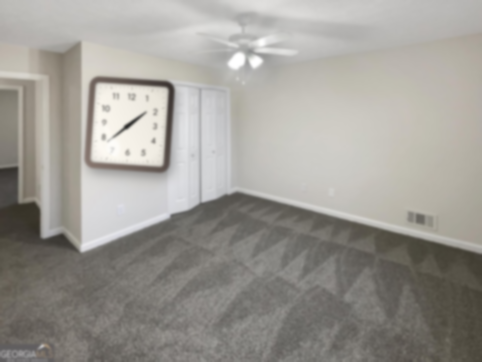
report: 1,38
